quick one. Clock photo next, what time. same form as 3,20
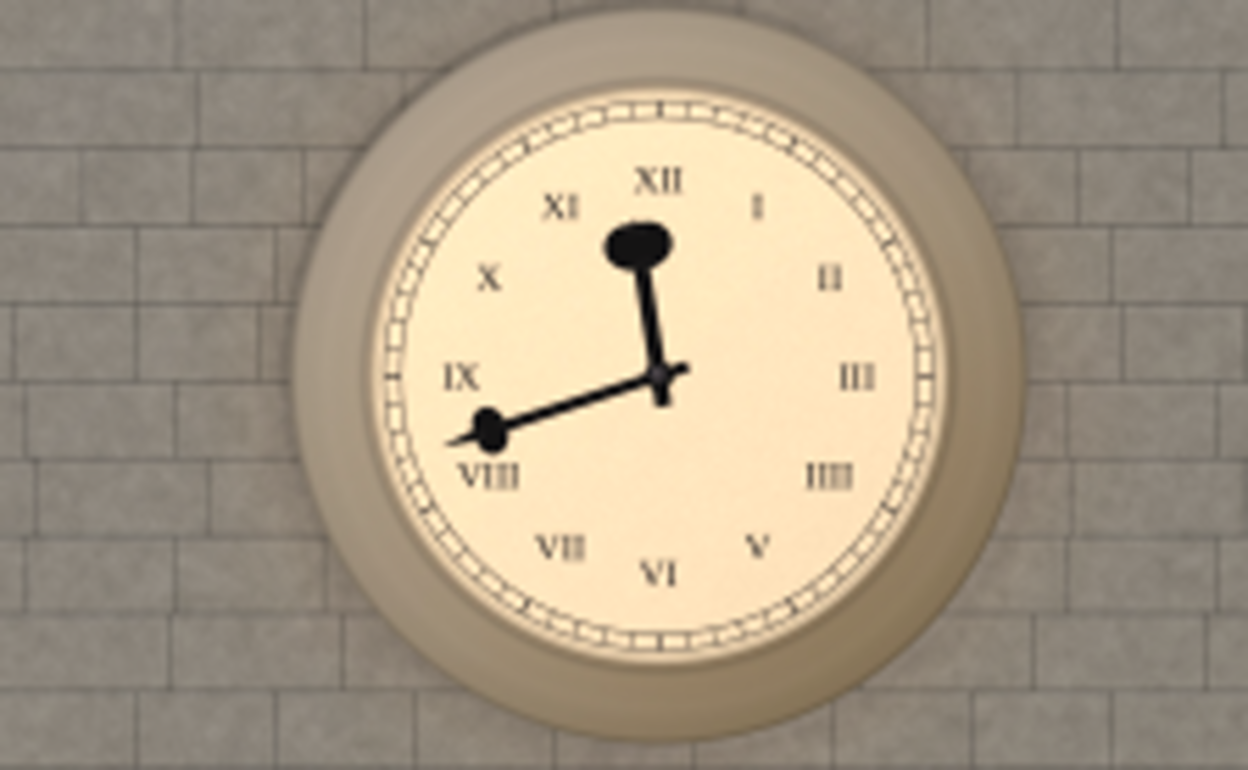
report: 11,42
